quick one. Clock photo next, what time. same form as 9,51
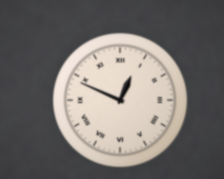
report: 12,49
